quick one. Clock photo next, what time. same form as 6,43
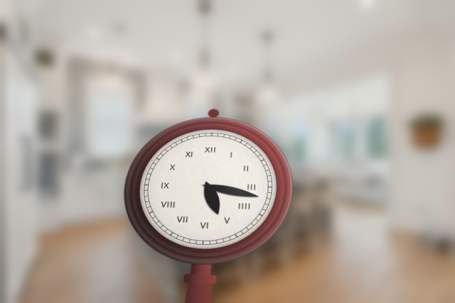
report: 5,17
